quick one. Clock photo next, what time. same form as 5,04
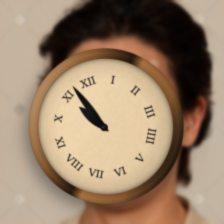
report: 10,57
